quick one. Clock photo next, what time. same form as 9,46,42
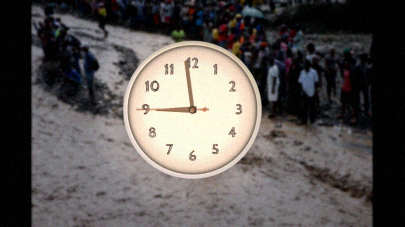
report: 8,58,45
